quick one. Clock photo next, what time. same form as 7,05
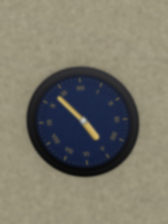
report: 4,53
